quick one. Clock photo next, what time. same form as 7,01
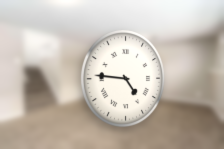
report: 4,46
